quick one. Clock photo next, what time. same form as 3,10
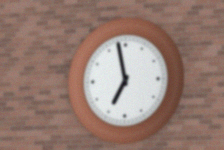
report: 6,58
